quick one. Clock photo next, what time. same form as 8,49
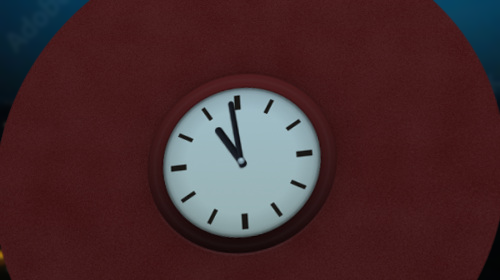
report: 10,59
